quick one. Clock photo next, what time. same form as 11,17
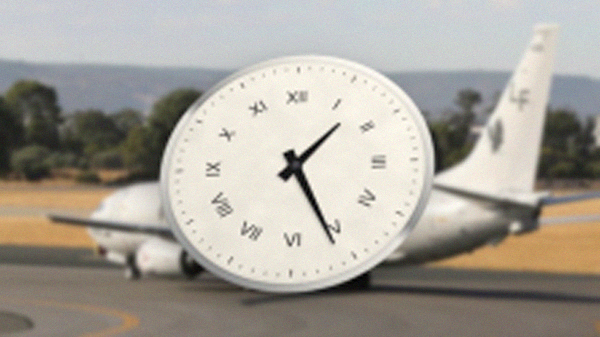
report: 1,26
